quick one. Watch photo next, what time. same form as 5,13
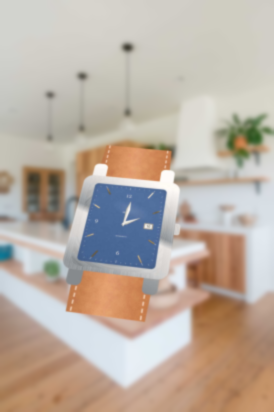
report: 2,01
